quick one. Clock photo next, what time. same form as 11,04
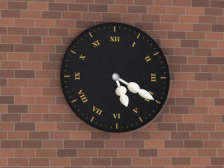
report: 5,20
